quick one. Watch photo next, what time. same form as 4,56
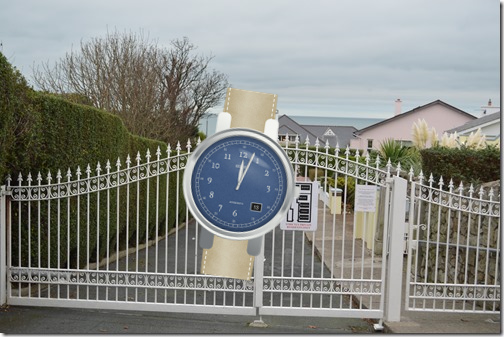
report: 12,03
